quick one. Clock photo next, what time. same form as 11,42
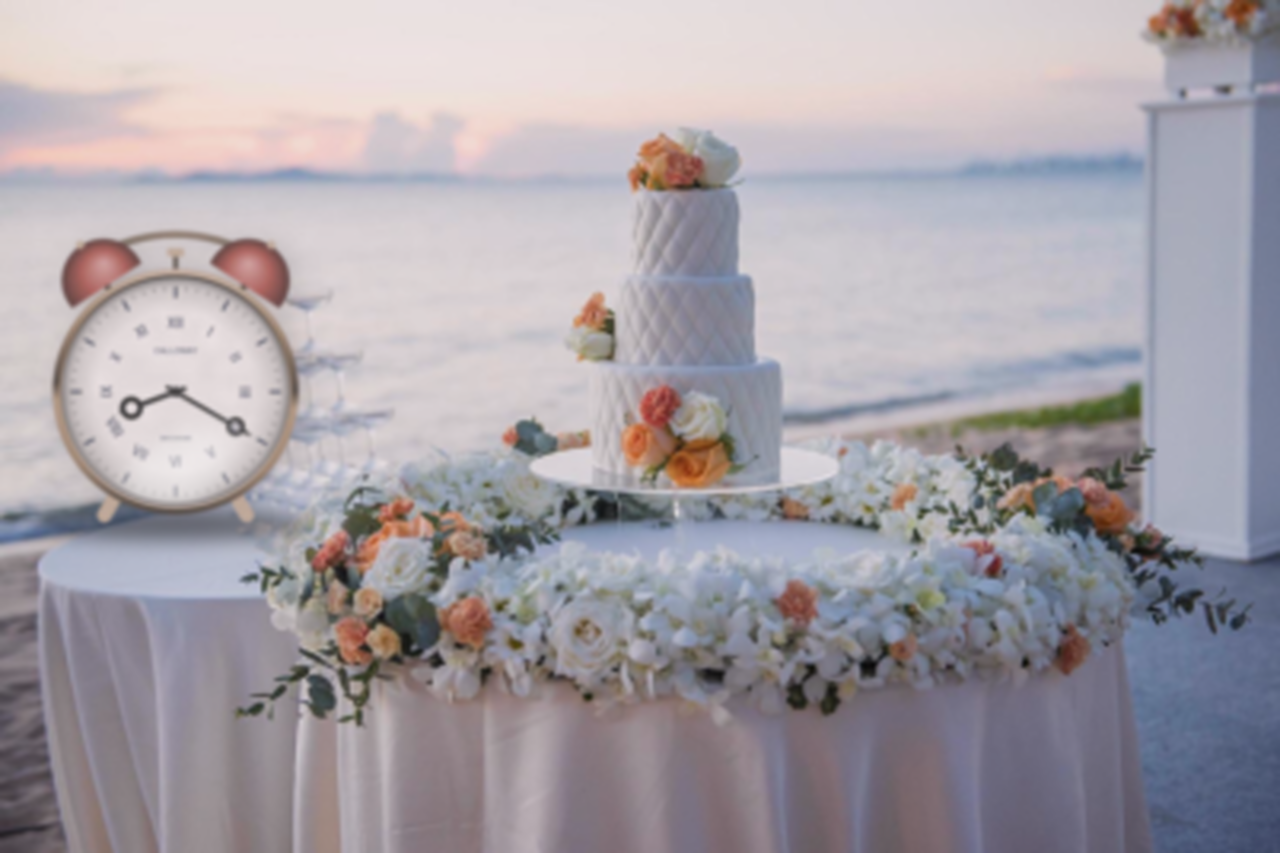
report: 8,20
